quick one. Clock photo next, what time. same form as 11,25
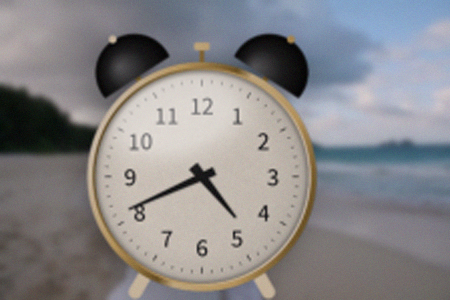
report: 4,41
